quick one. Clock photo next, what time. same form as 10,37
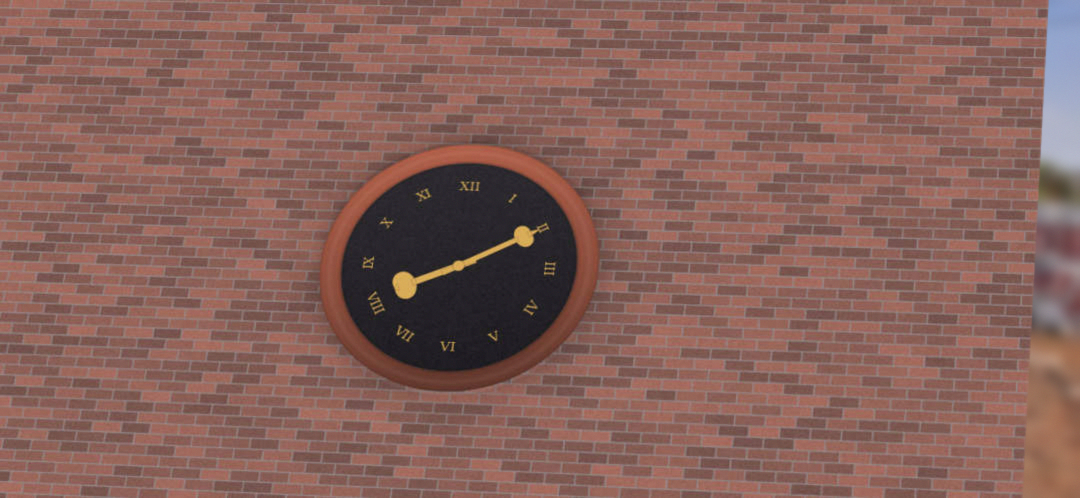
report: 8,10
